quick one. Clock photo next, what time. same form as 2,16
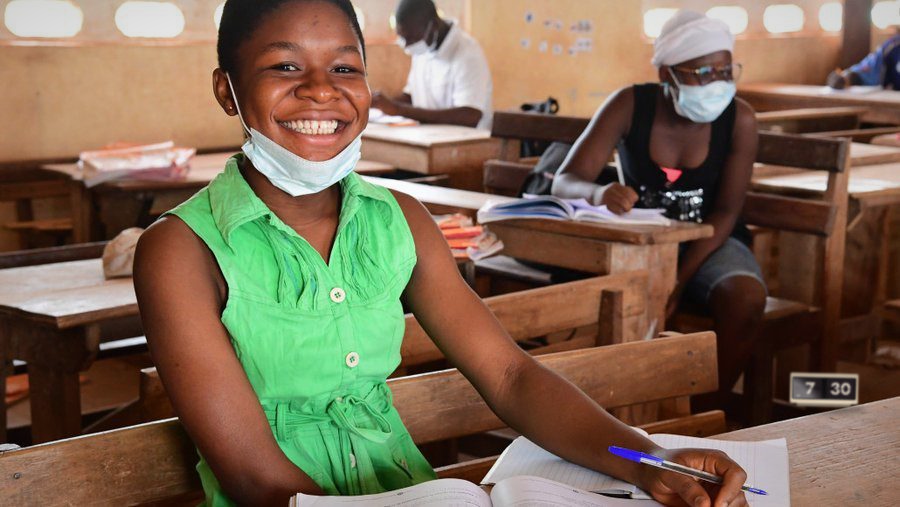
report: 7,30
